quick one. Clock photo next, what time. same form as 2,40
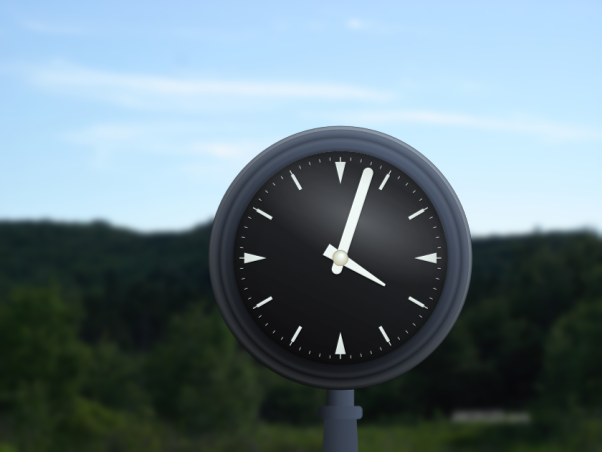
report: 4,03
